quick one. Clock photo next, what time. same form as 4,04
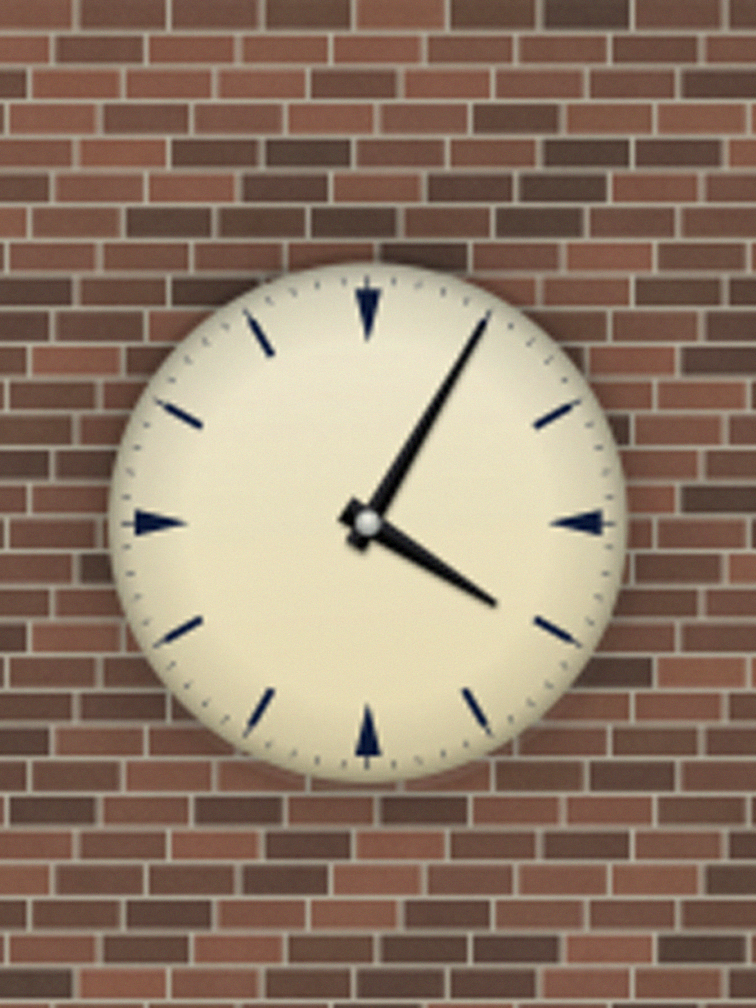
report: 4,05
